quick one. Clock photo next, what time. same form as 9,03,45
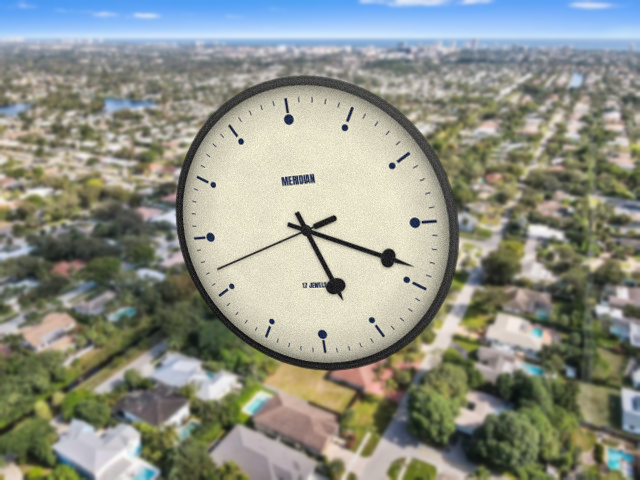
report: 5,18,42
